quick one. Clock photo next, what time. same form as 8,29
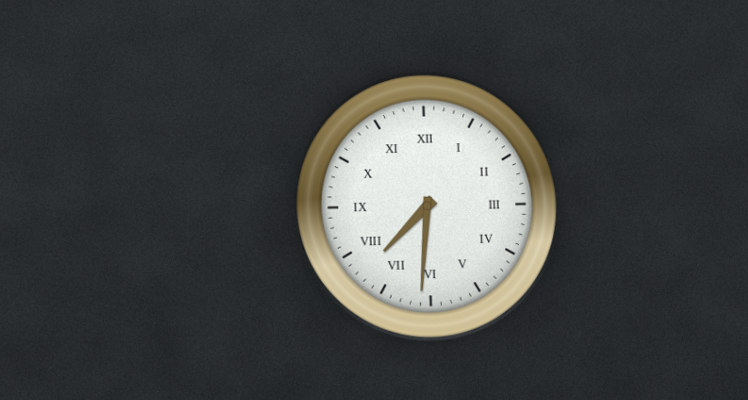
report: 7,31
